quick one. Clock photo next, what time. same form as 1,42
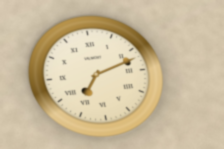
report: 7,12
